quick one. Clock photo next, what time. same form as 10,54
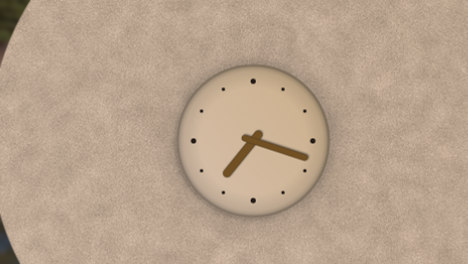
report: 7,18
